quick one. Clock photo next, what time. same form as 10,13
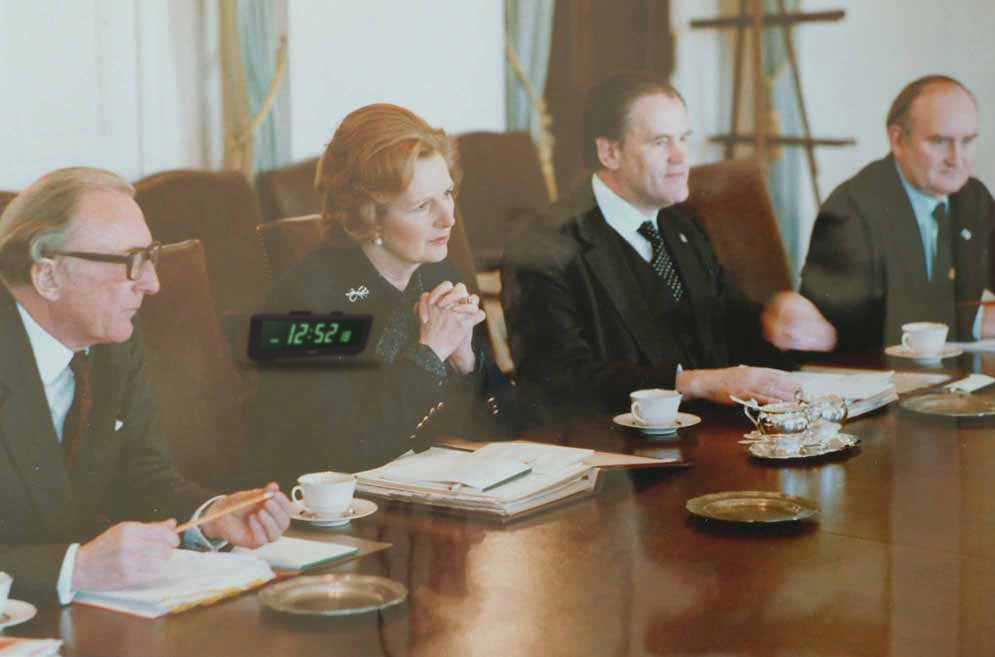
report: 12,52
